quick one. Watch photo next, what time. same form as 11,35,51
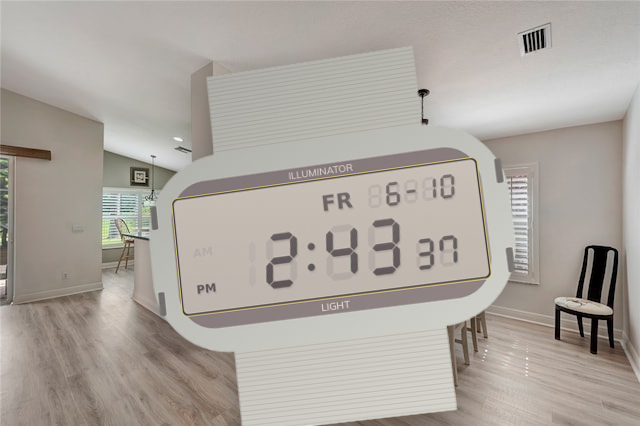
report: 2,43,37
